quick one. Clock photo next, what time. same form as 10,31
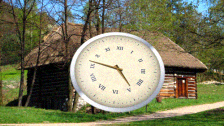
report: 4,47
